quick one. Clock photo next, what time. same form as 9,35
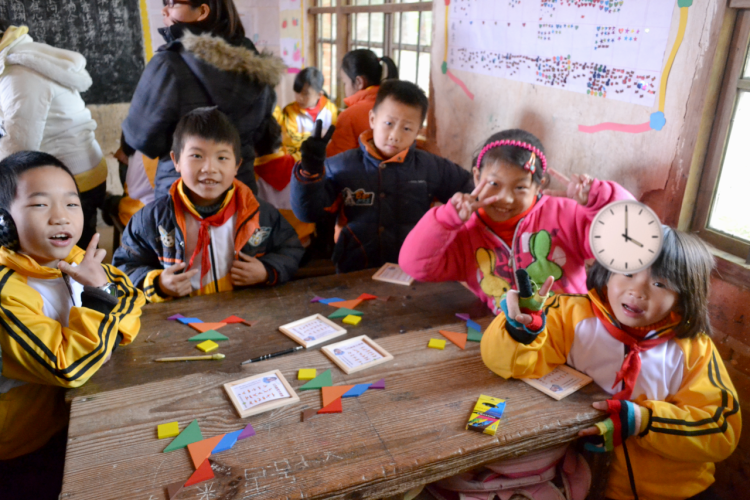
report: 4,00
